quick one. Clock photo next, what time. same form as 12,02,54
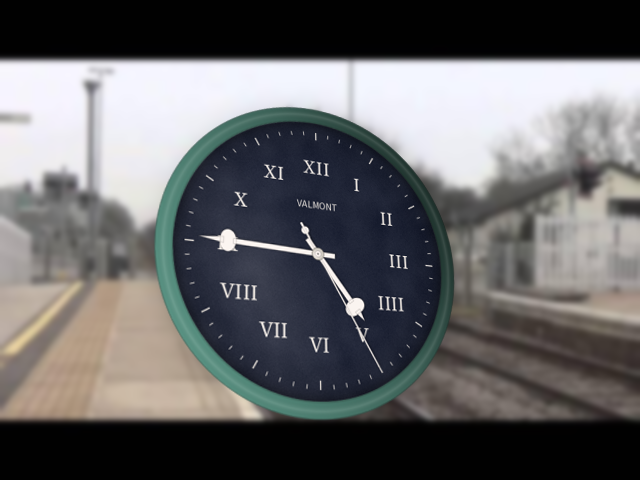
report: 4,45,25
